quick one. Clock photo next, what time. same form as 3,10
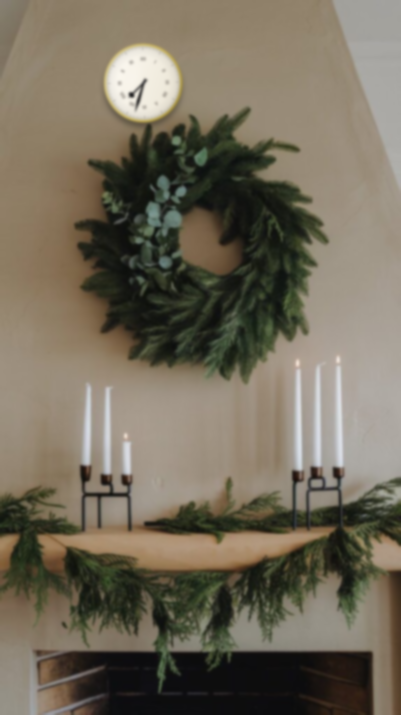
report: 7,33
